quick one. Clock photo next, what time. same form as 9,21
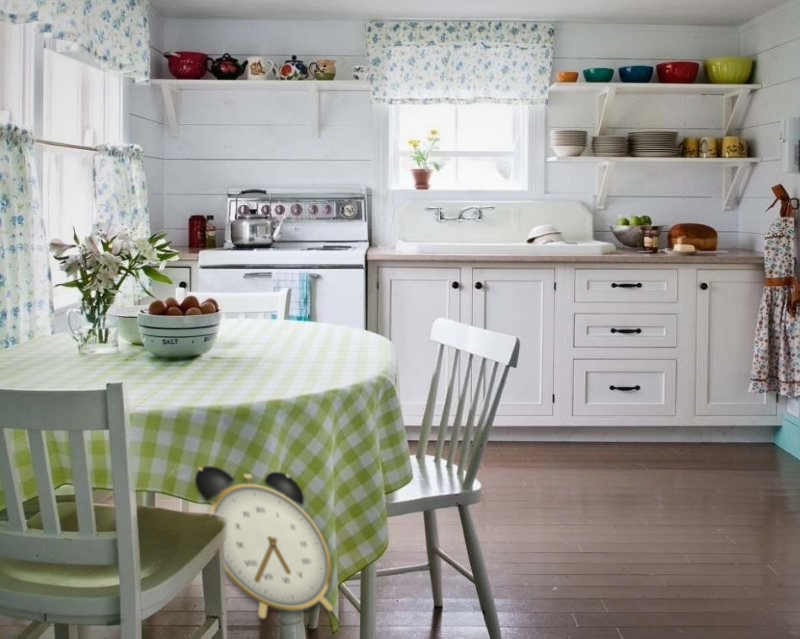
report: 5,37
